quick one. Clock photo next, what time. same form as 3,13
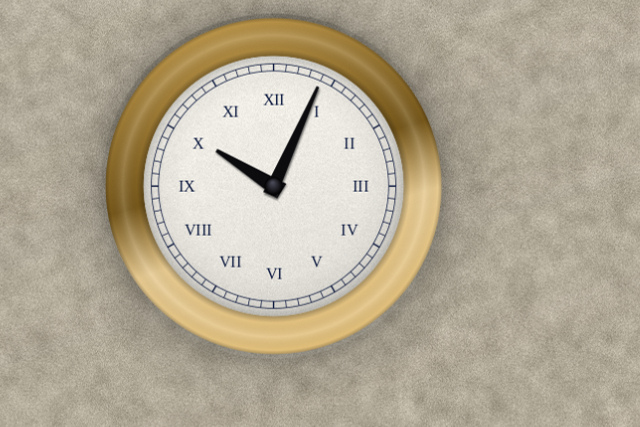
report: 10,04
